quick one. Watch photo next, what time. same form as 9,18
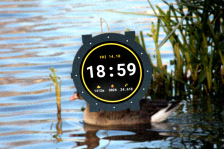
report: 18,59
